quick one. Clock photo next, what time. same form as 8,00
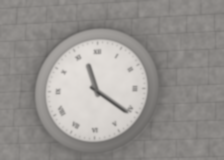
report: 11,21
